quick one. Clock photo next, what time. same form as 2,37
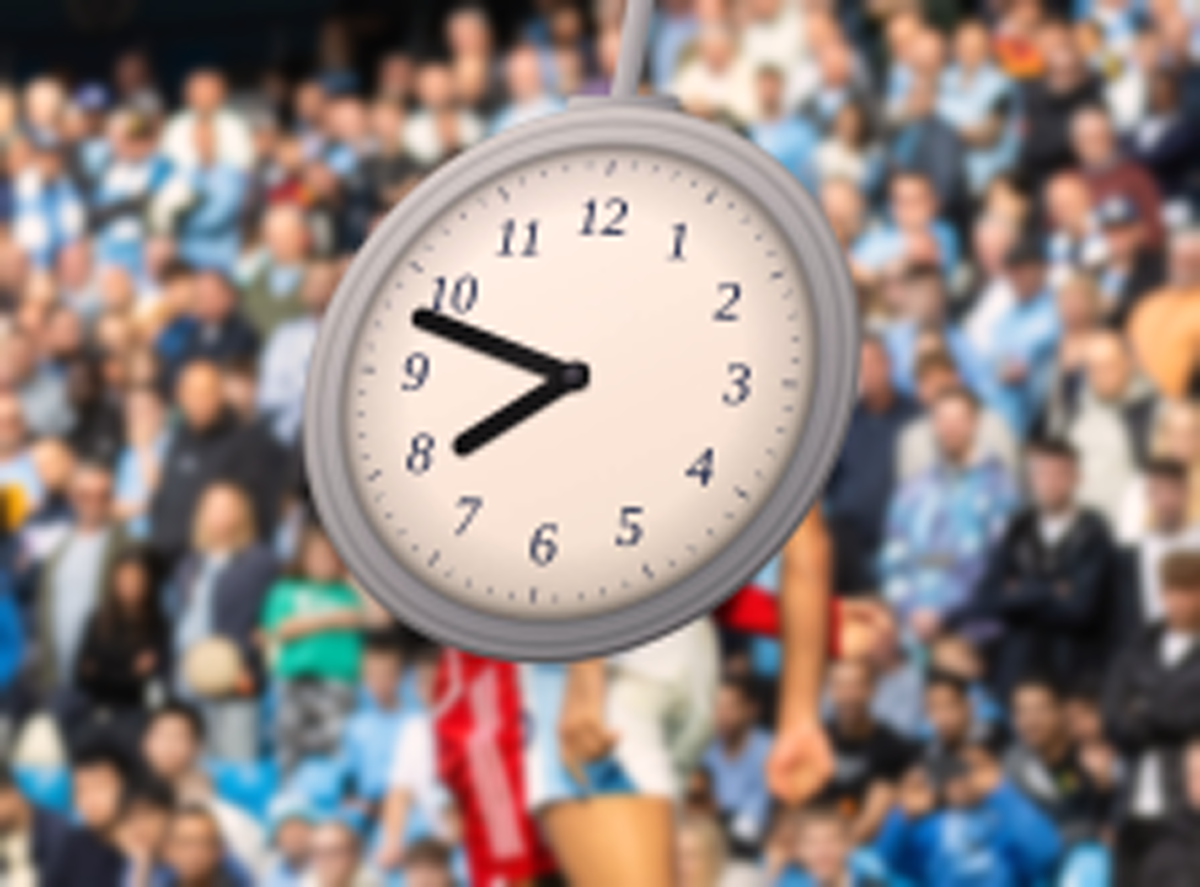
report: 7,48
